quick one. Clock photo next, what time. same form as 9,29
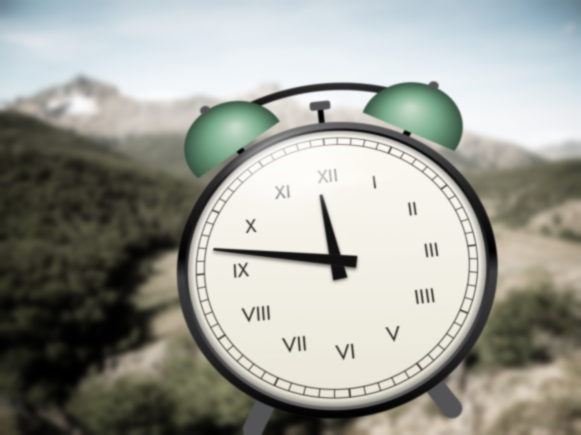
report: 11,47
